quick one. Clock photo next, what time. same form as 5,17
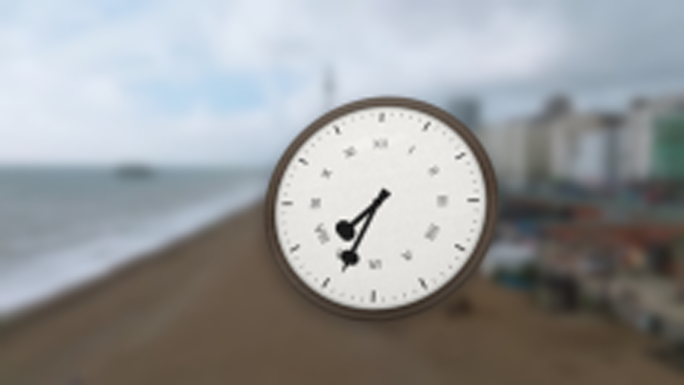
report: 7,34
